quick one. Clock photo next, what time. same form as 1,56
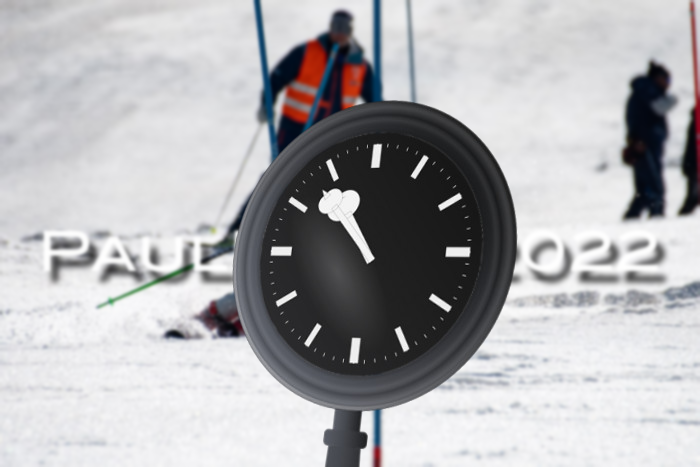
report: 10,53
